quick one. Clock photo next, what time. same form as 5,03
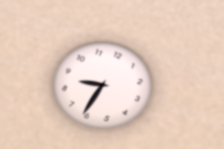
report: 8,31
